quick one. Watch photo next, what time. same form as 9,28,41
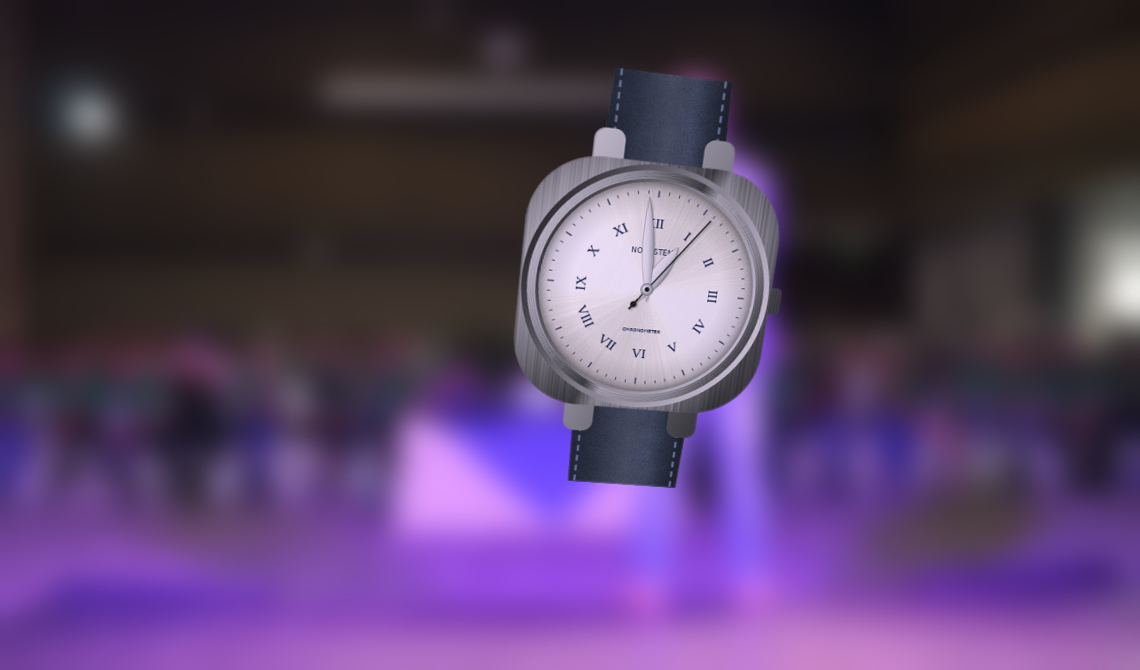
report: 12,59,06
